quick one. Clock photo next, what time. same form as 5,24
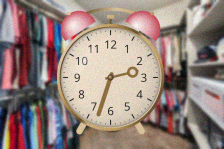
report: 2,33
